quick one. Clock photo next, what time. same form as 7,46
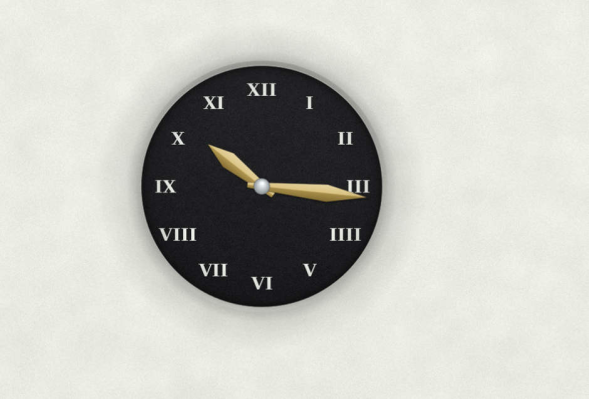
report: 10,16
